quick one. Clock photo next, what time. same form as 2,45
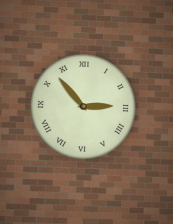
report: 2,53
